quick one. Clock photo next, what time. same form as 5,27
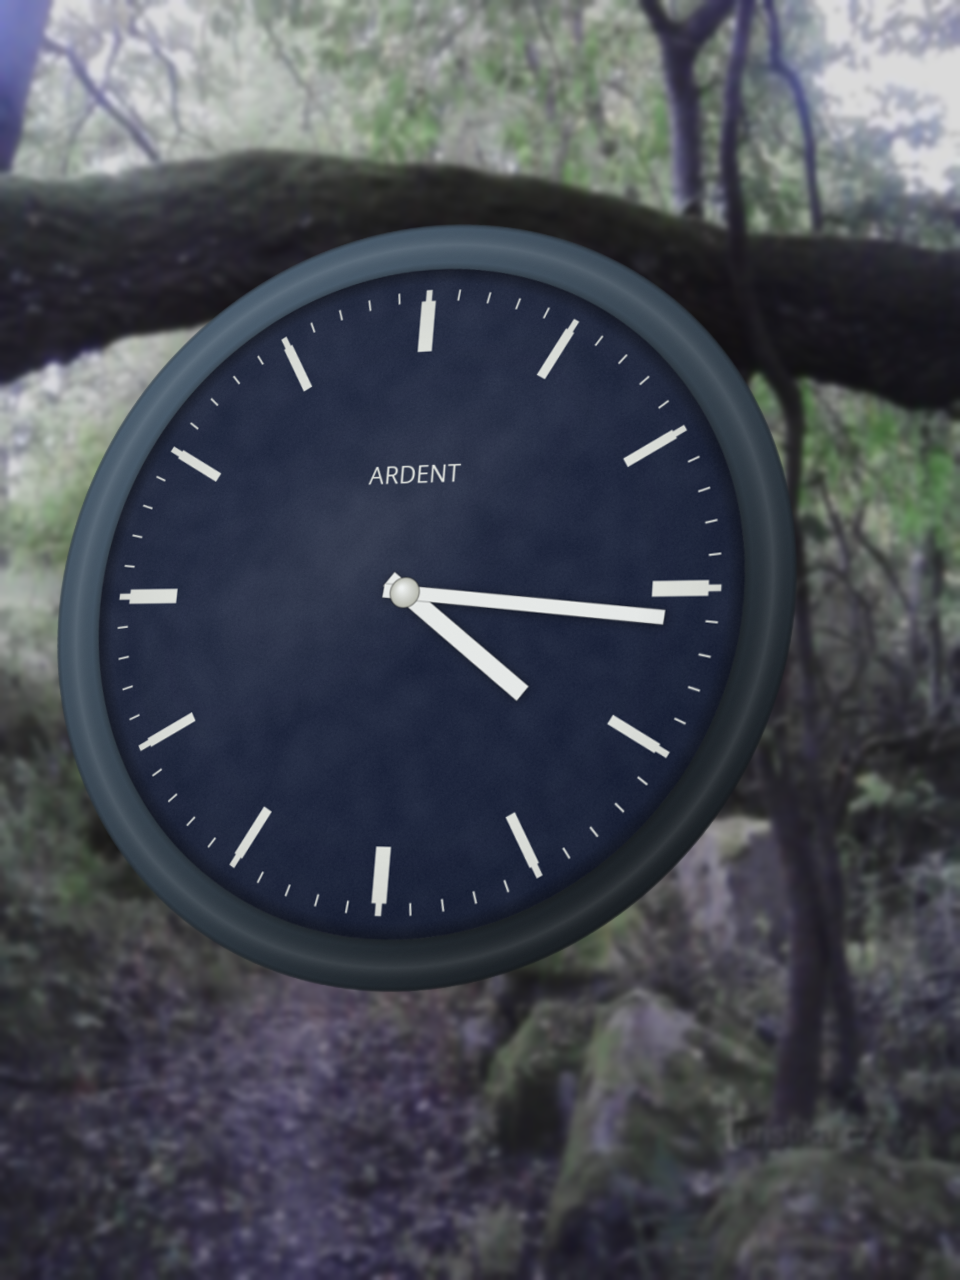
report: 4,16
